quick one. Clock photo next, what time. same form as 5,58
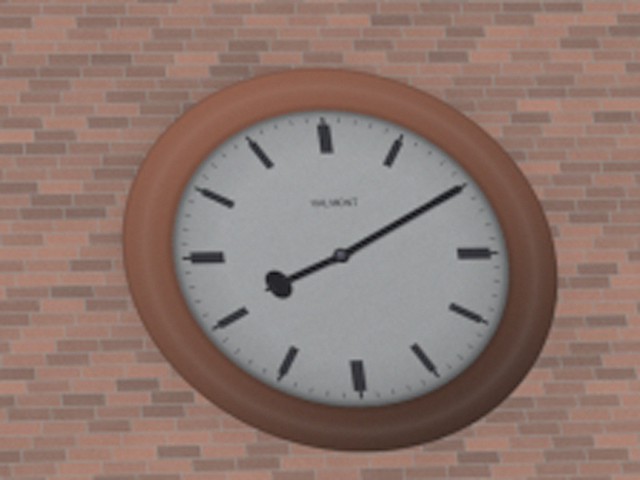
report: 8,10
